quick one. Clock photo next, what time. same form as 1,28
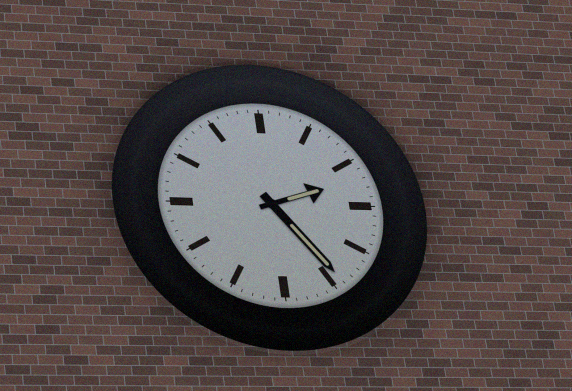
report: 2,24
